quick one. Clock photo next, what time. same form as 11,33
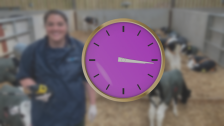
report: 3,16
